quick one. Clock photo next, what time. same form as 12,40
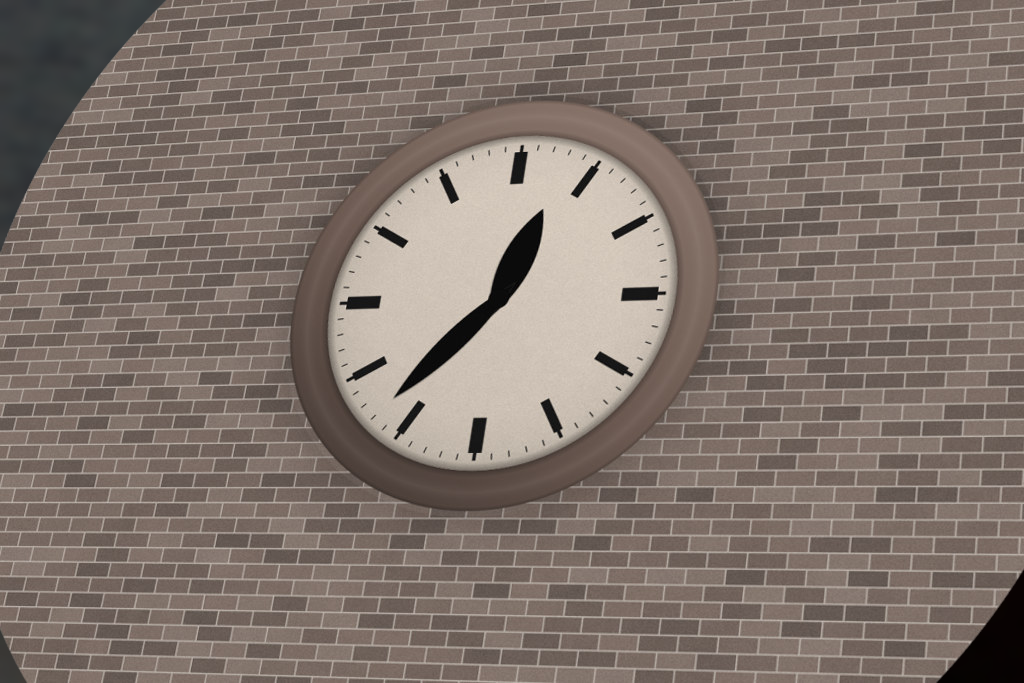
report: 12,37
